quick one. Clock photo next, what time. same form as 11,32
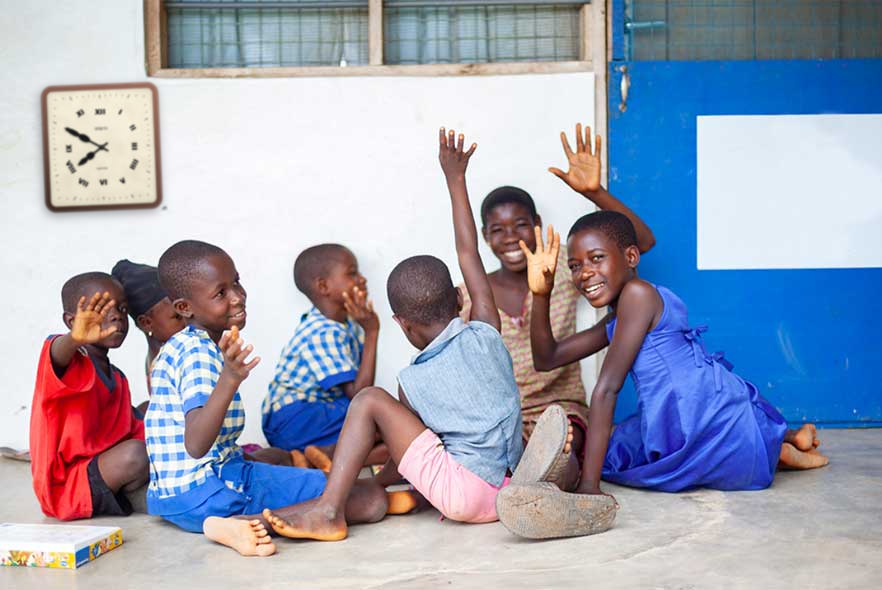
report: 7,50
